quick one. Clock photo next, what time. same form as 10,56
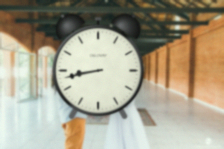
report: 8,43
